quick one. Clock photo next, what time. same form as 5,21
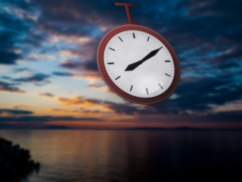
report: 8,10
